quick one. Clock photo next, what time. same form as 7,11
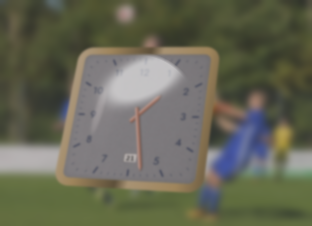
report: 1,28
